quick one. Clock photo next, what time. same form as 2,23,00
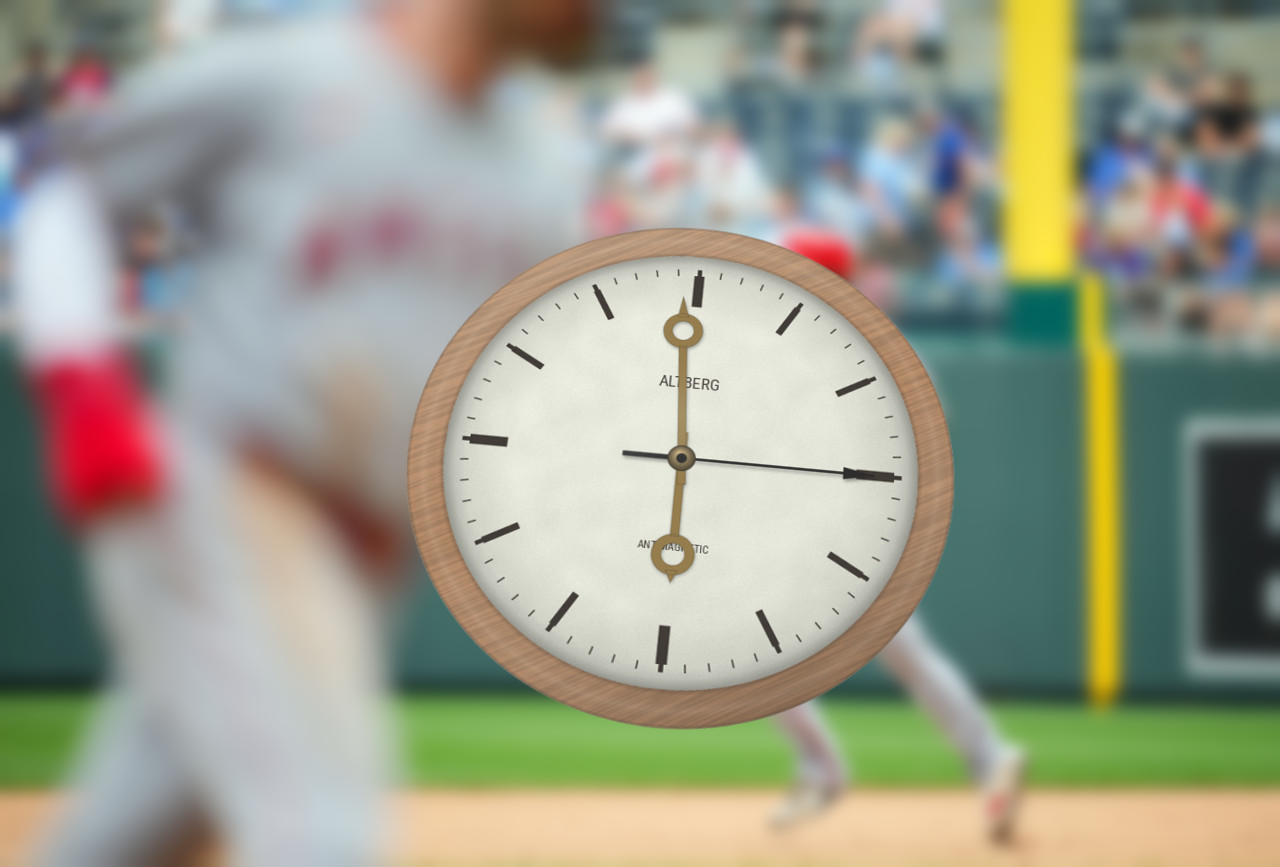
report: 5,59,15
